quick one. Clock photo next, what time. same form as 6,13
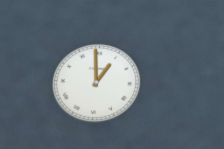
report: 12,59
